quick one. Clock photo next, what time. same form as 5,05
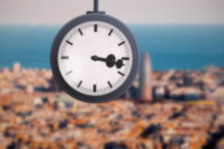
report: 3,17
